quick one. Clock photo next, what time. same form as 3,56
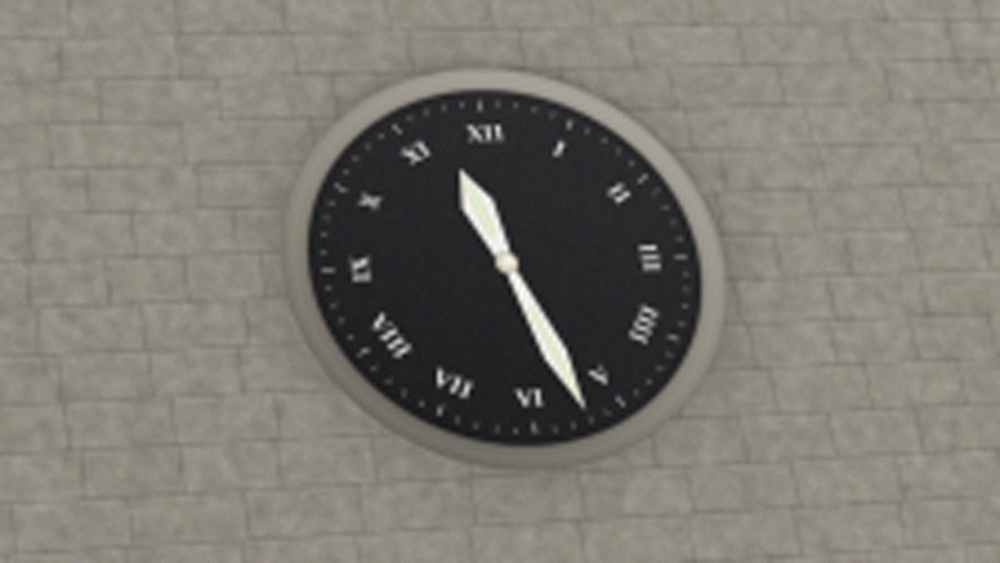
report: 11,27
